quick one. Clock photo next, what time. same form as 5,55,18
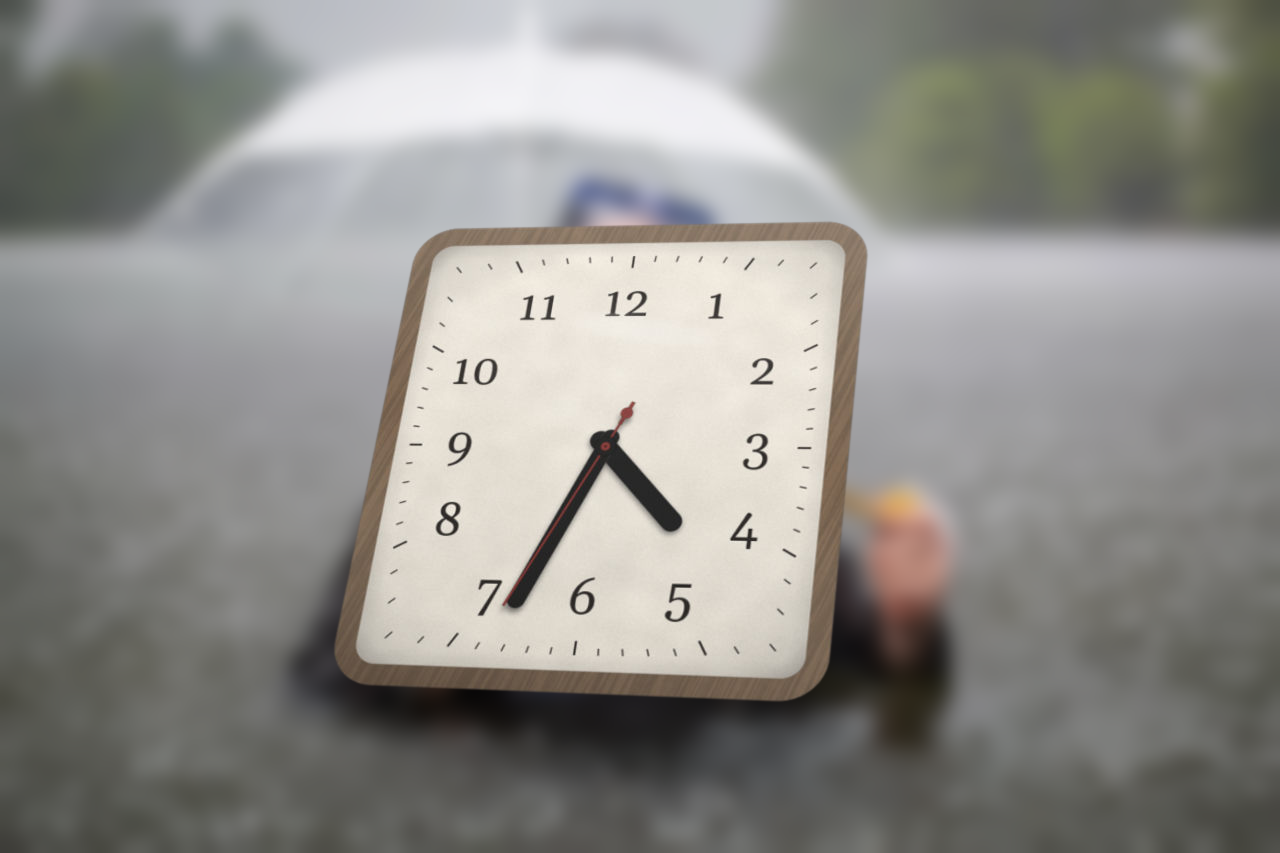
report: 4,33,34
